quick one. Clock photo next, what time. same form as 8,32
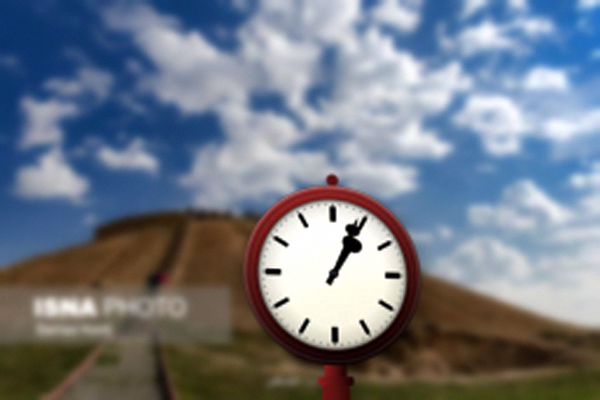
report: 1,04
